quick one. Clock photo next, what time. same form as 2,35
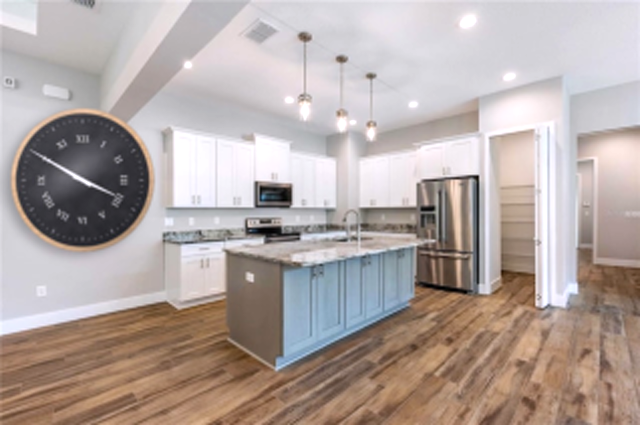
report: 3,50
